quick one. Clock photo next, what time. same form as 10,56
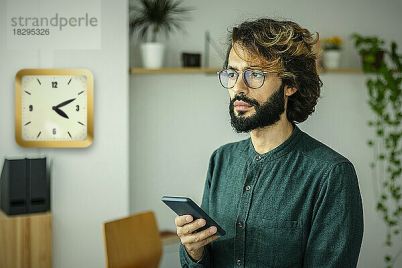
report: 4,11
